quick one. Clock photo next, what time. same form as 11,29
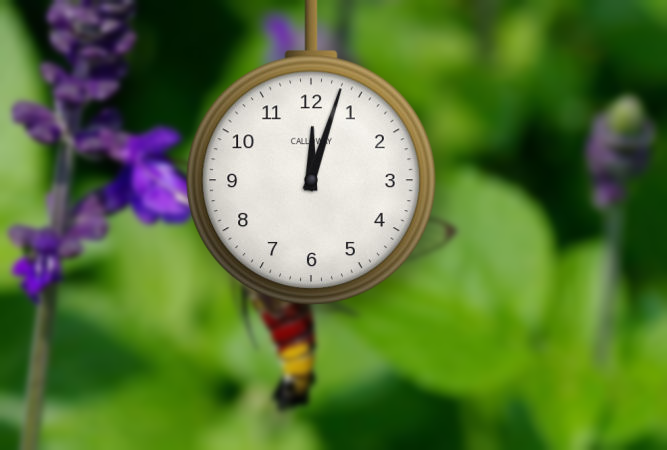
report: 12,03
